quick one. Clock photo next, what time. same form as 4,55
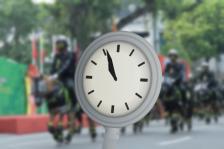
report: 10,56
